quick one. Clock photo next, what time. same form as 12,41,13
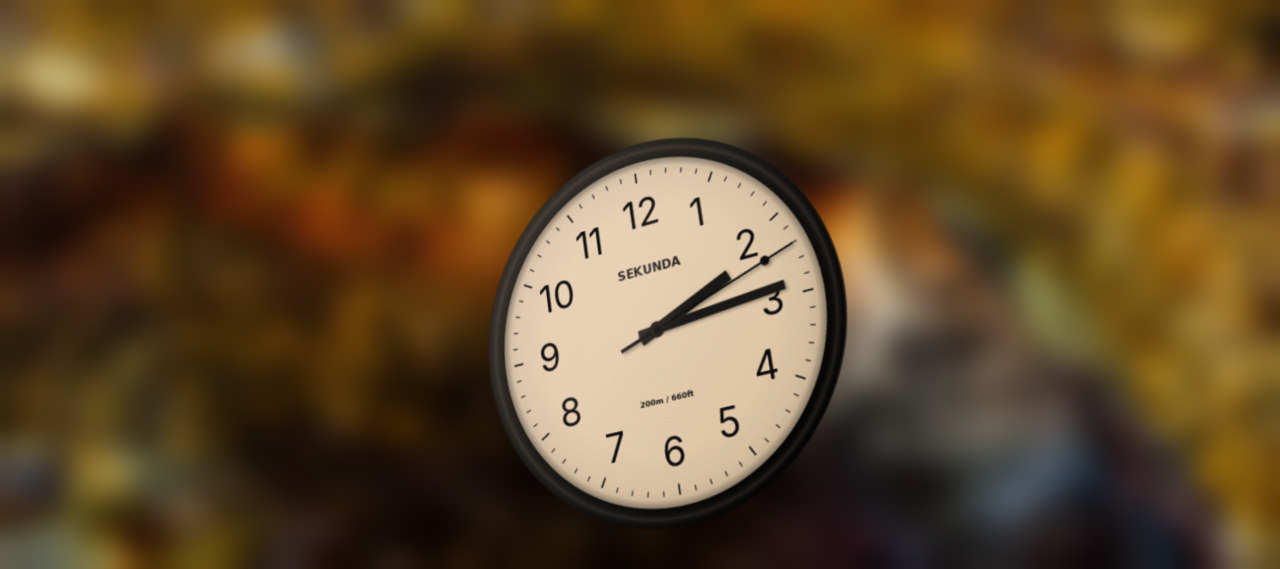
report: 2,14,12
